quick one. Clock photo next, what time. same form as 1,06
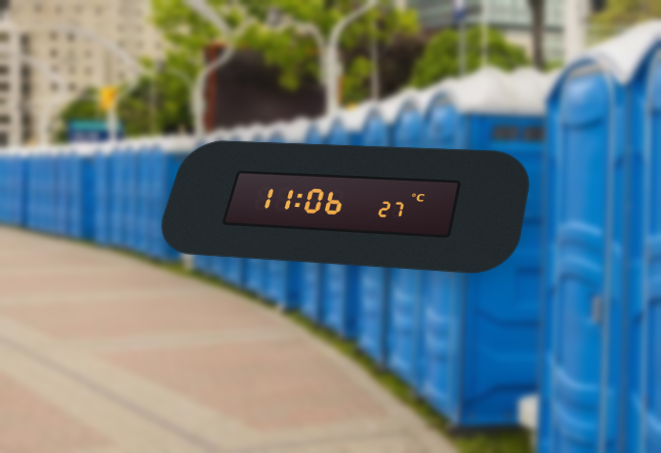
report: 11,06
